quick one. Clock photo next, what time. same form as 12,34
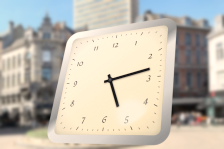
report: 5,13
